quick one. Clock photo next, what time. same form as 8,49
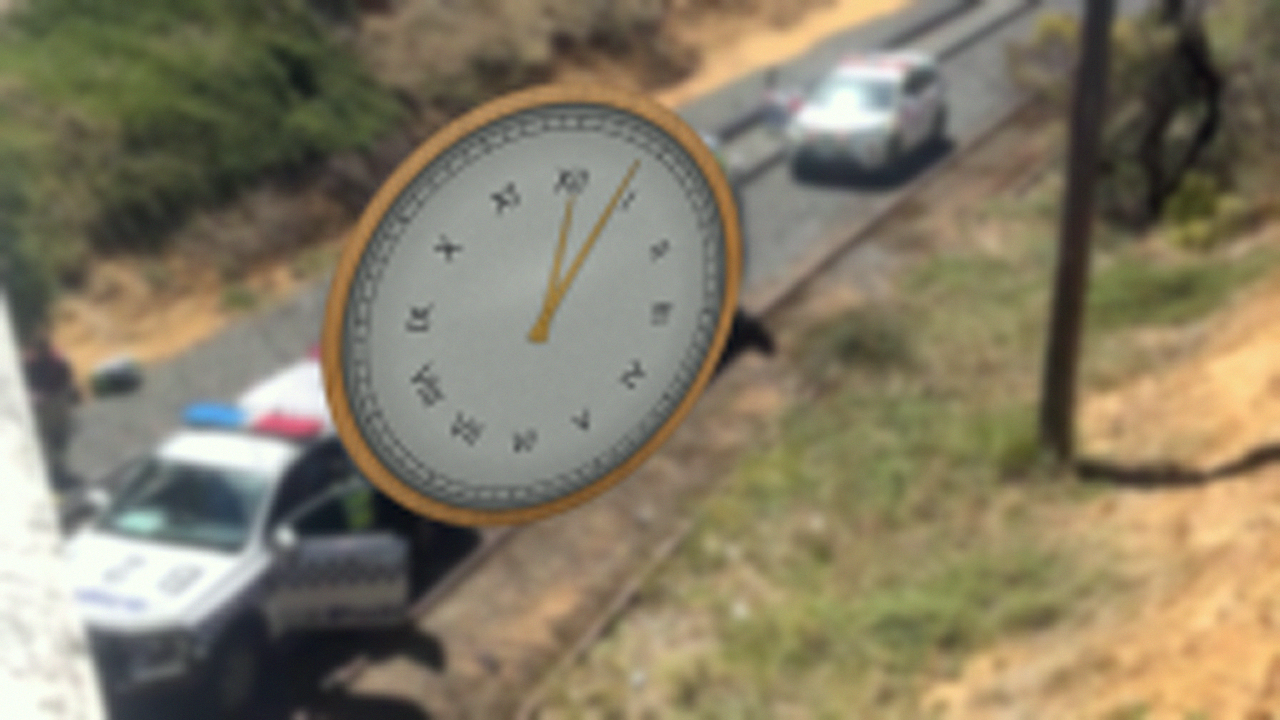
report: 12,04
